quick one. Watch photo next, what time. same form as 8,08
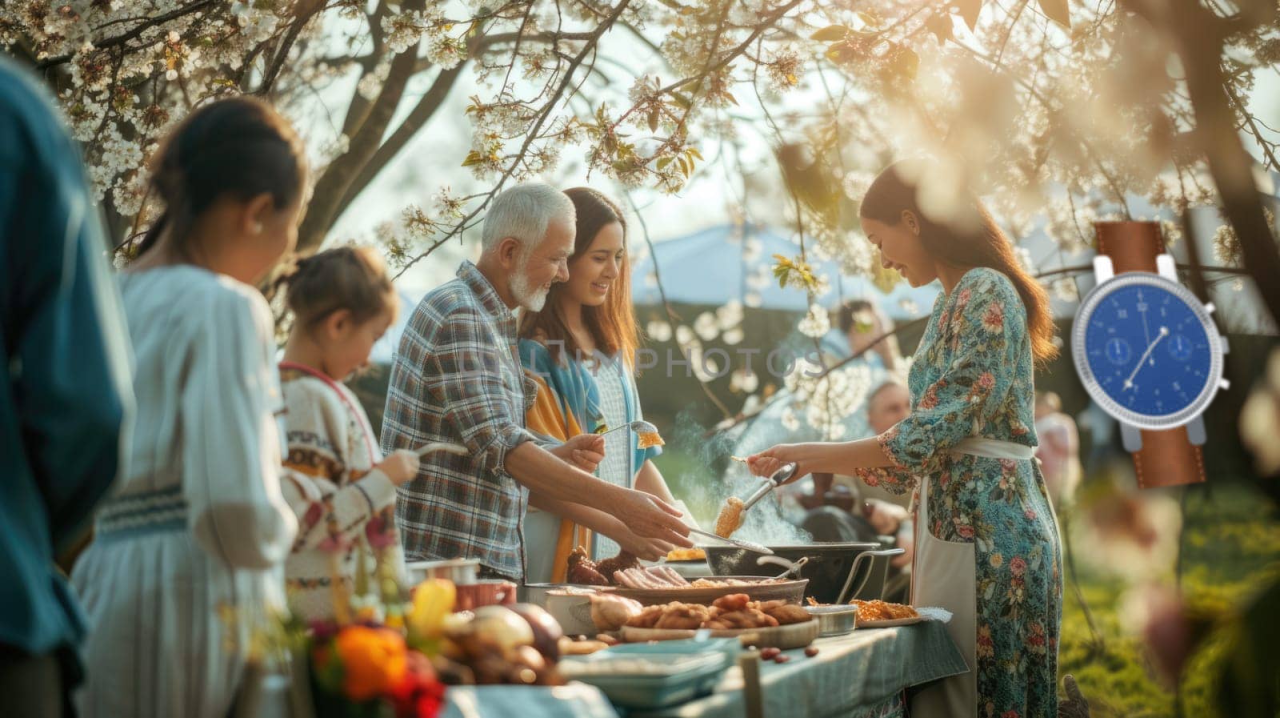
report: 1,37
